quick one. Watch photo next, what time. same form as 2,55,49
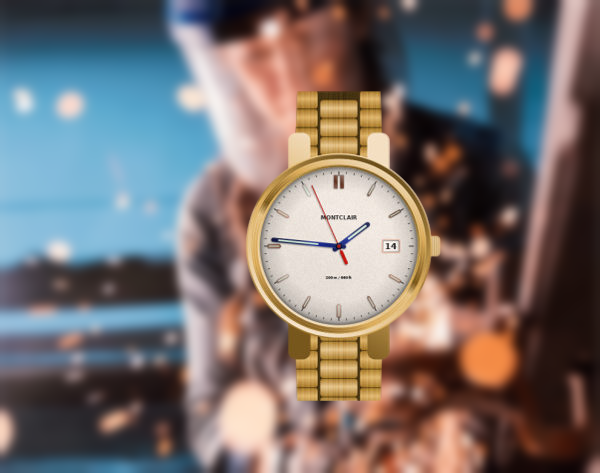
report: 1,45,56
